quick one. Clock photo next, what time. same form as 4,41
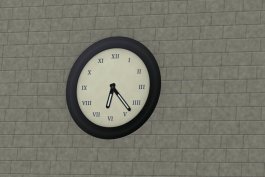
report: 6,23
